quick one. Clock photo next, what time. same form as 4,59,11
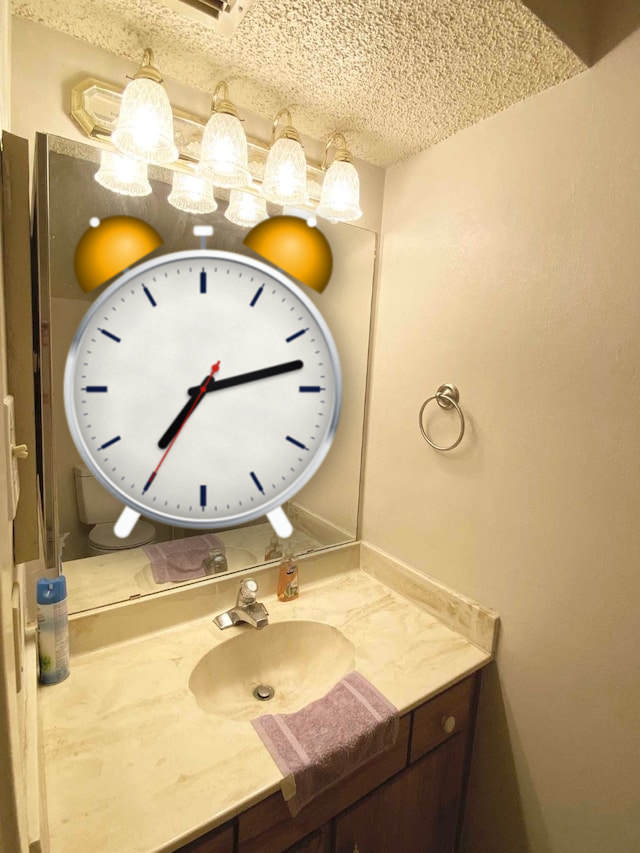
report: 7,12,35
